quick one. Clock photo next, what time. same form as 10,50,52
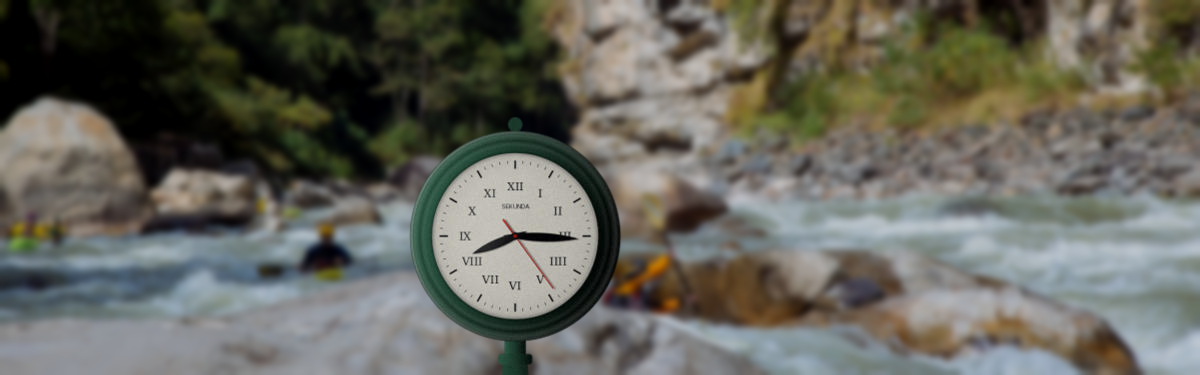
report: 8,15,24
